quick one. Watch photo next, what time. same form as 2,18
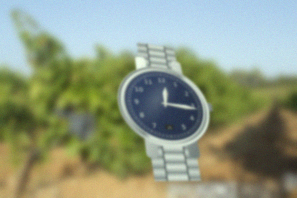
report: 12,16
